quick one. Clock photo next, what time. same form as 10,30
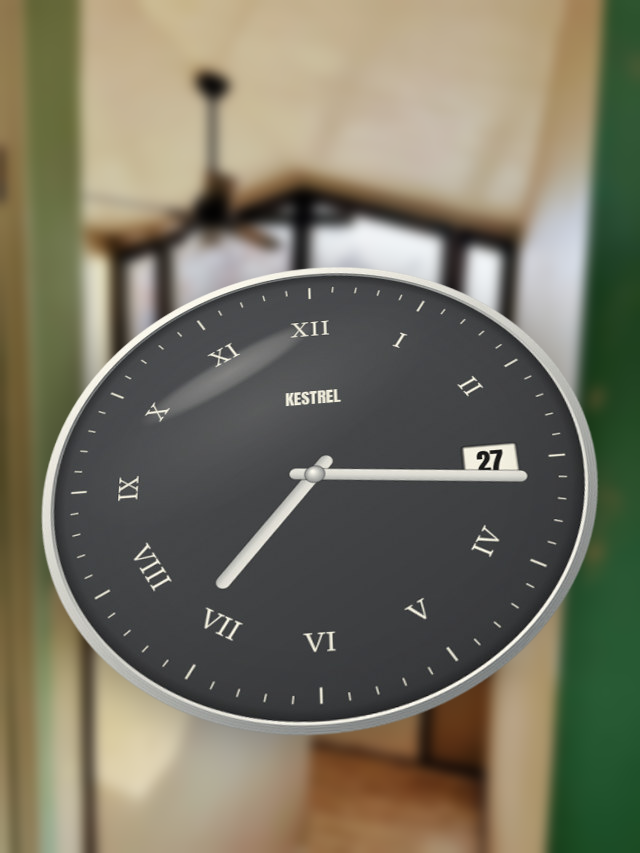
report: 7,16
